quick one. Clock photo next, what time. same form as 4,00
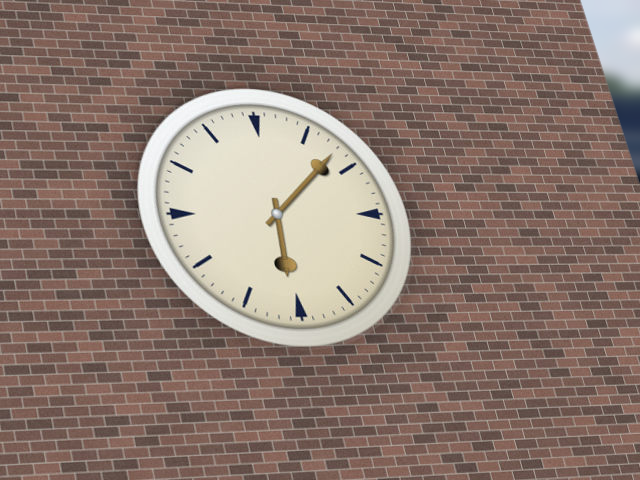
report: 6,08
